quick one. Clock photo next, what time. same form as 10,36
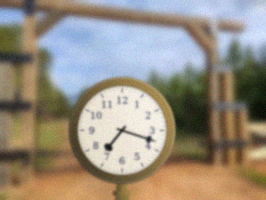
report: 7,18
